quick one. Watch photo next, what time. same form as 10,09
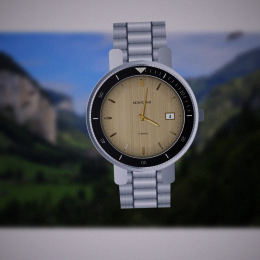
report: 4,02
